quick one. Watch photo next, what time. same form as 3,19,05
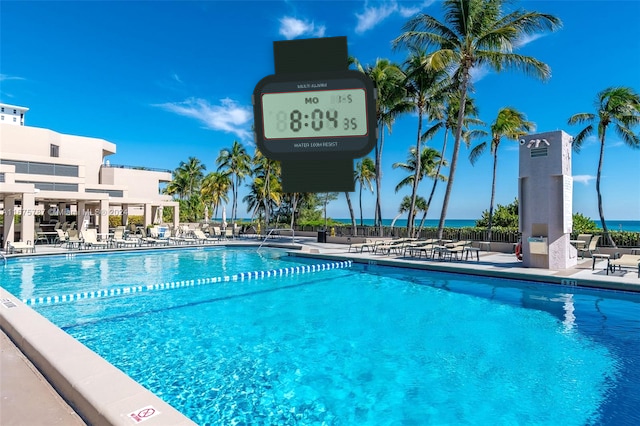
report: 8,04,35
